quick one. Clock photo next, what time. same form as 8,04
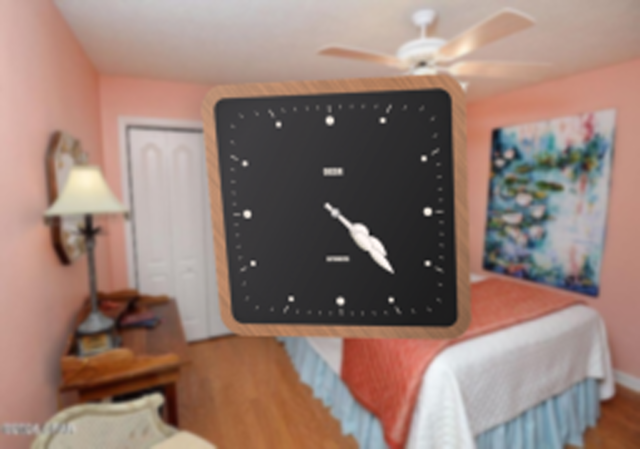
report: 4,23
